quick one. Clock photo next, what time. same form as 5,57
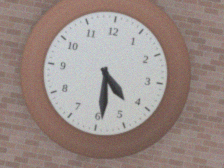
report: 4,29
